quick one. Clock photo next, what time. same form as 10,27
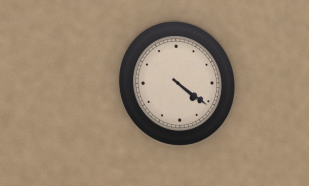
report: 4,21
